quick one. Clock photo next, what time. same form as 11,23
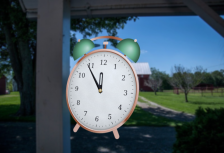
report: 11,54
